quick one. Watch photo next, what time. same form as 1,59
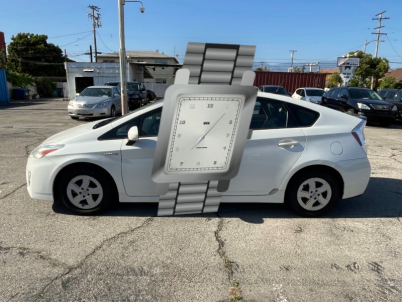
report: 7,06
